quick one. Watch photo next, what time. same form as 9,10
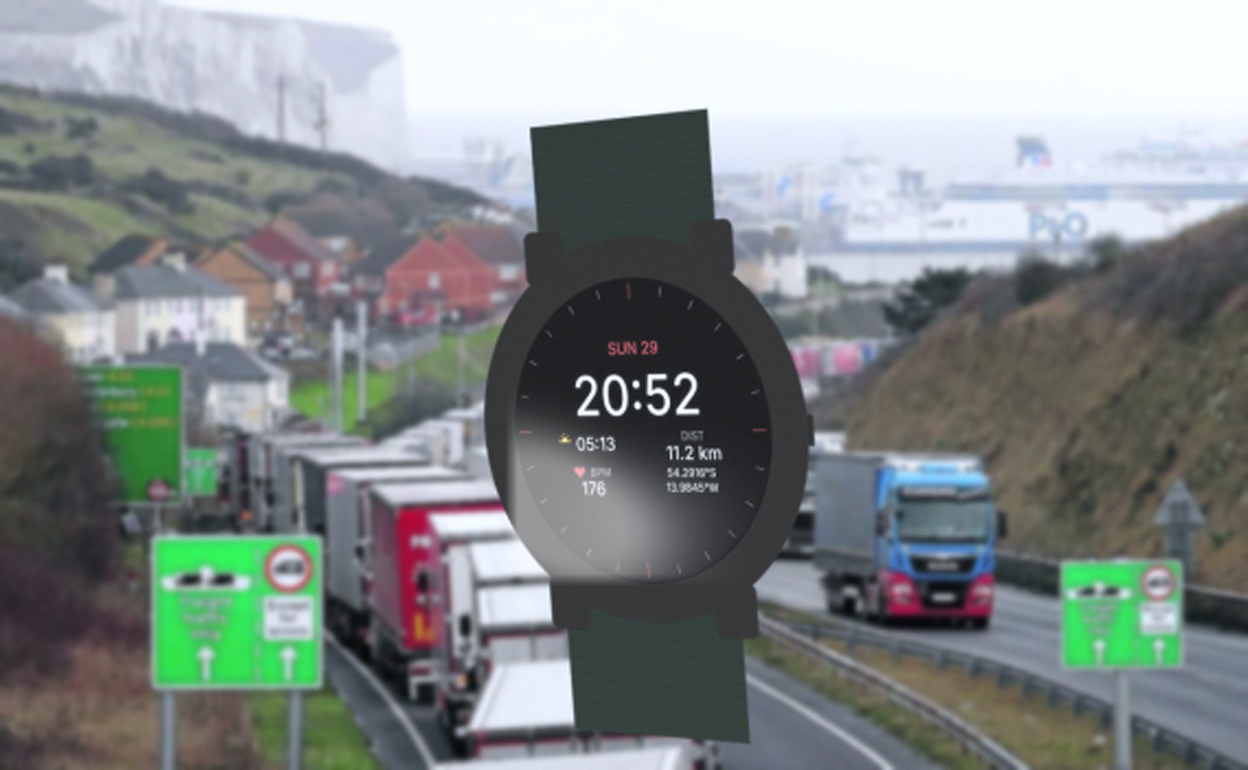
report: 20,52
